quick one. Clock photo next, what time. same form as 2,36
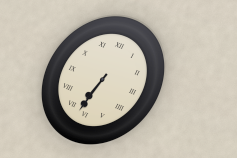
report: 6,32
